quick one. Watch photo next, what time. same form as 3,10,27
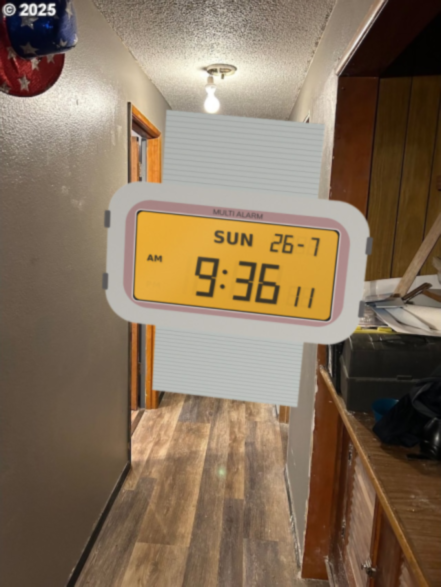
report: 9,36,11
